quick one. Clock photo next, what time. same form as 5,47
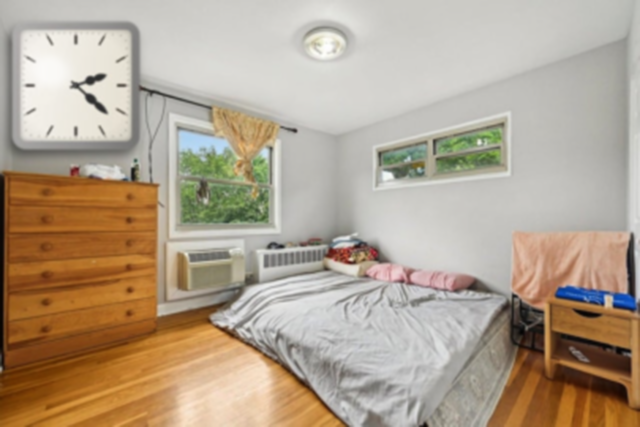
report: 2,22
